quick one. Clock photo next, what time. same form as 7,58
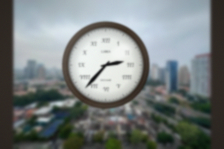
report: 2,37
